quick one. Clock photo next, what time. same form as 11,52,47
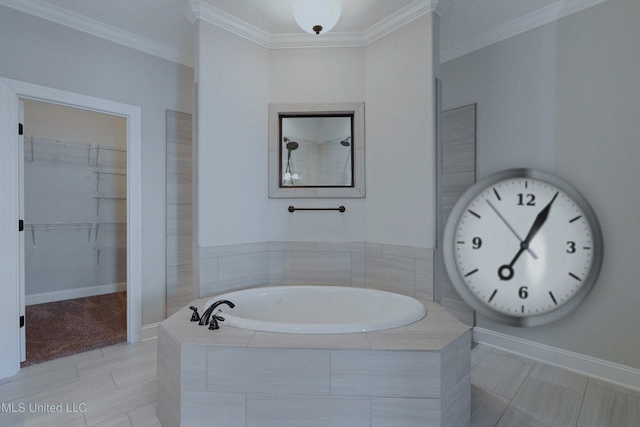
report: 7,04,53
